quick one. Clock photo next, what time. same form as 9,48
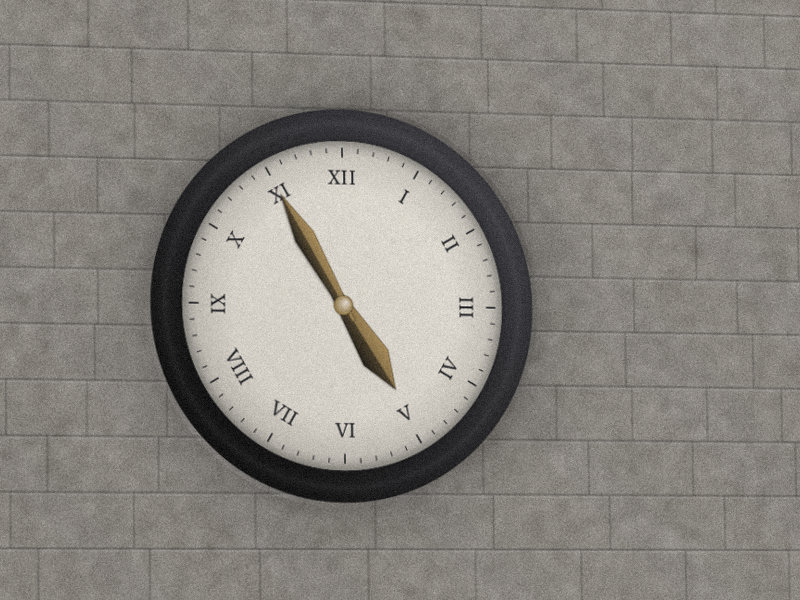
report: 4,55
